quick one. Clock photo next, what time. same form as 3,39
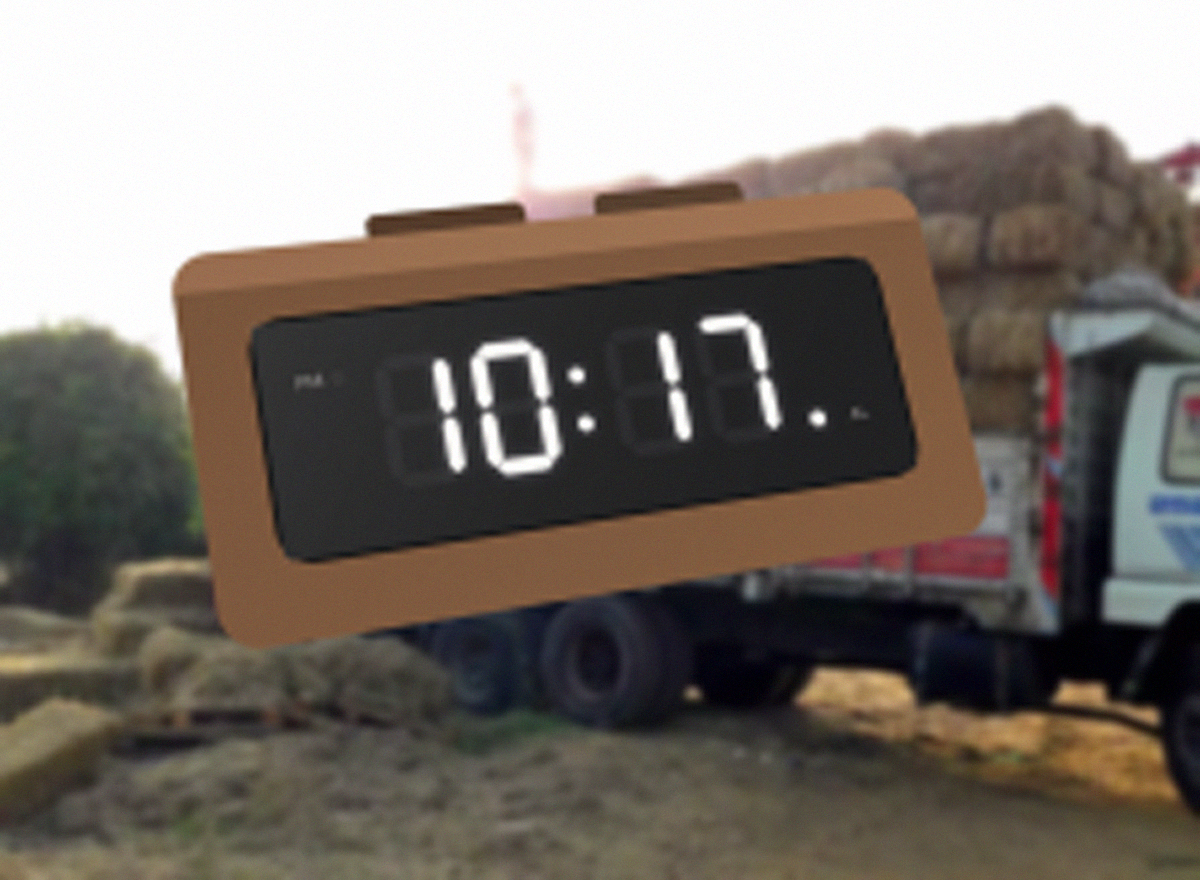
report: 10,17
